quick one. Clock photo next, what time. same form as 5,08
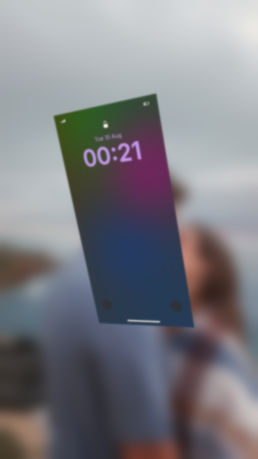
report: 0,21
